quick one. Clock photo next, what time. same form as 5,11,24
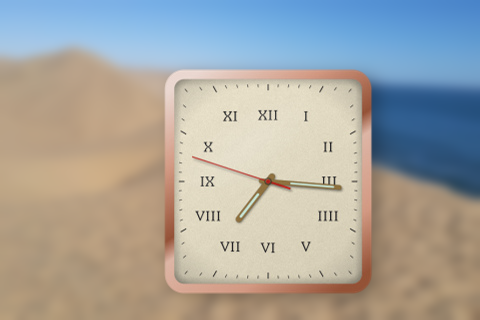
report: 7,15,48
